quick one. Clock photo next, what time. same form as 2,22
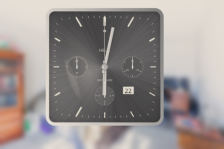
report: 6,02
